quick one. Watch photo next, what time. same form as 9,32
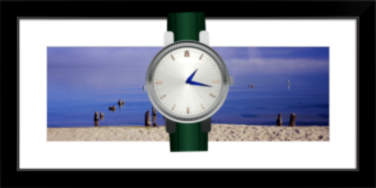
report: 1,17
